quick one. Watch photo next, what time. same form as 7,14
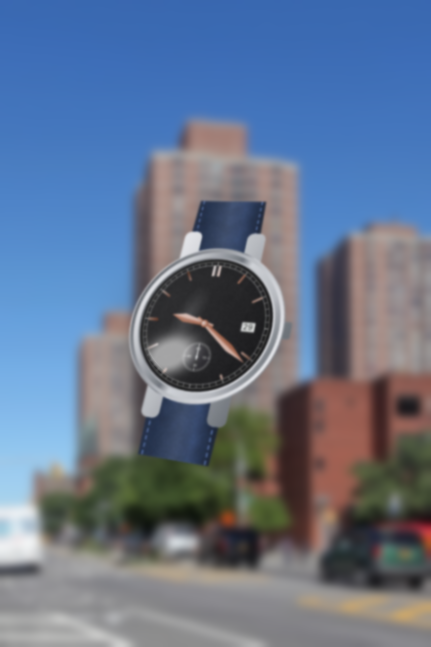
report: 9,21
